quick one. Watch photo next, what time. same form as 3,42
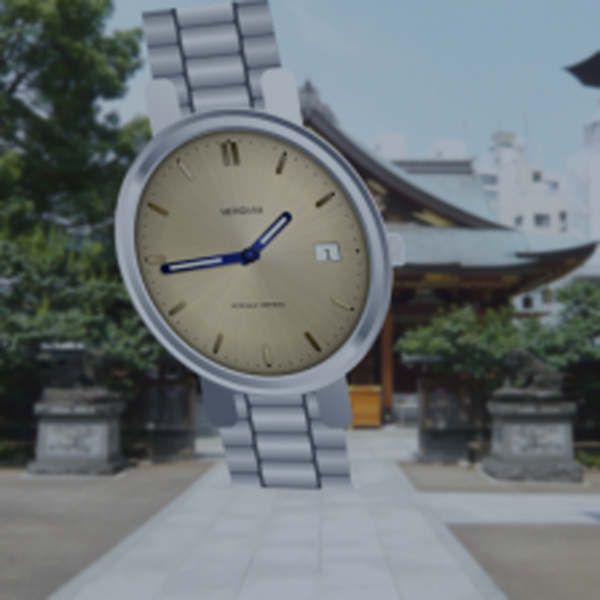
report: 1,44
